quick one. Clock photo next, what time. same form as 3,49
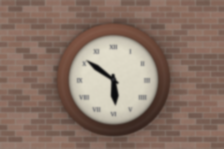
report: 5,51
